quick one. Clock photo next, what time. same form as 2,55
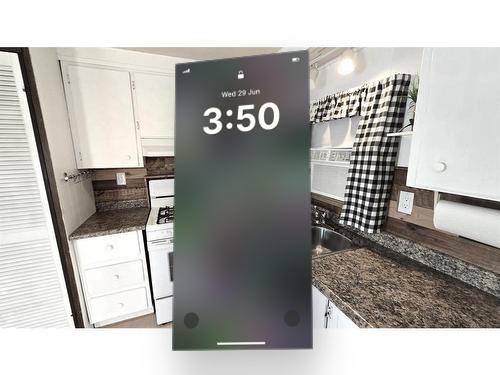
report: 3,50
